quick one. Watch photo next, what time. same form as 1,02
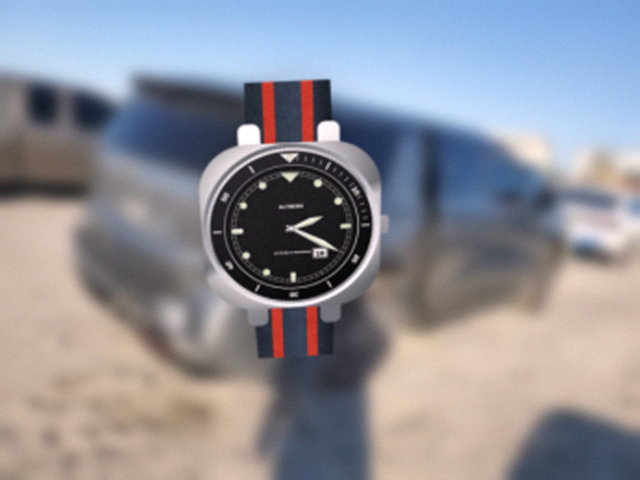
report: 2,20
